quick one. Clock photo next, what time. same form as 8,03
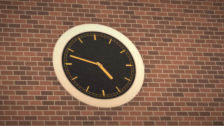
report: 4,48
